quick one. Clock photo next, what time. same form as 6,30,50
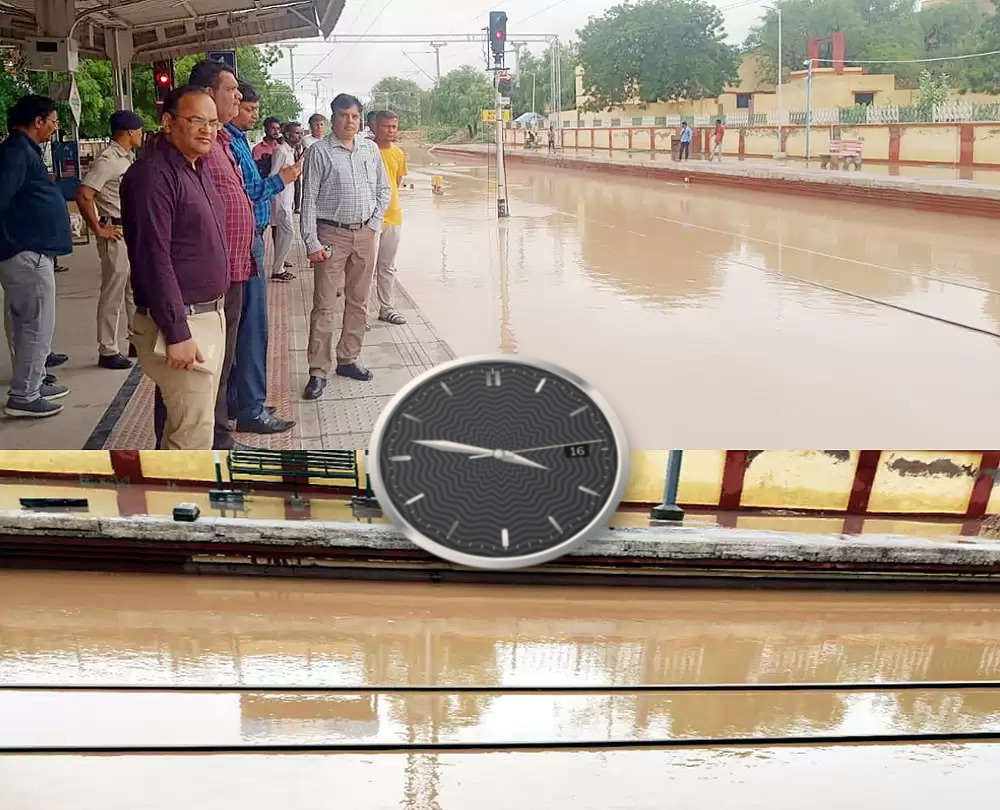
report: 3,47,14
